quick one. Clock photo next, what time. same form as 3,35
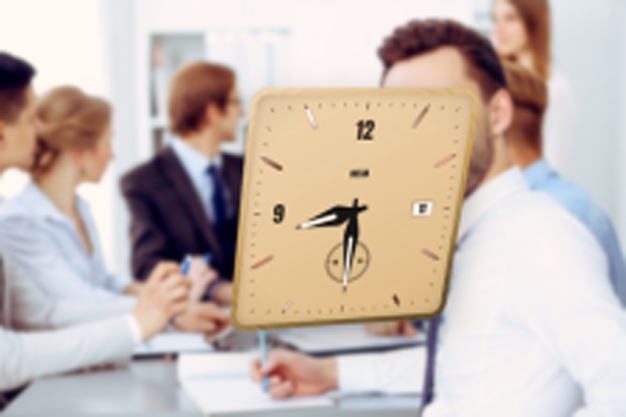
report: 8,30
